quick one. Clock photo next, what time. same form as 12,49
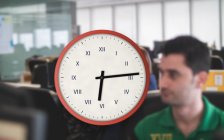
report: 6,14
